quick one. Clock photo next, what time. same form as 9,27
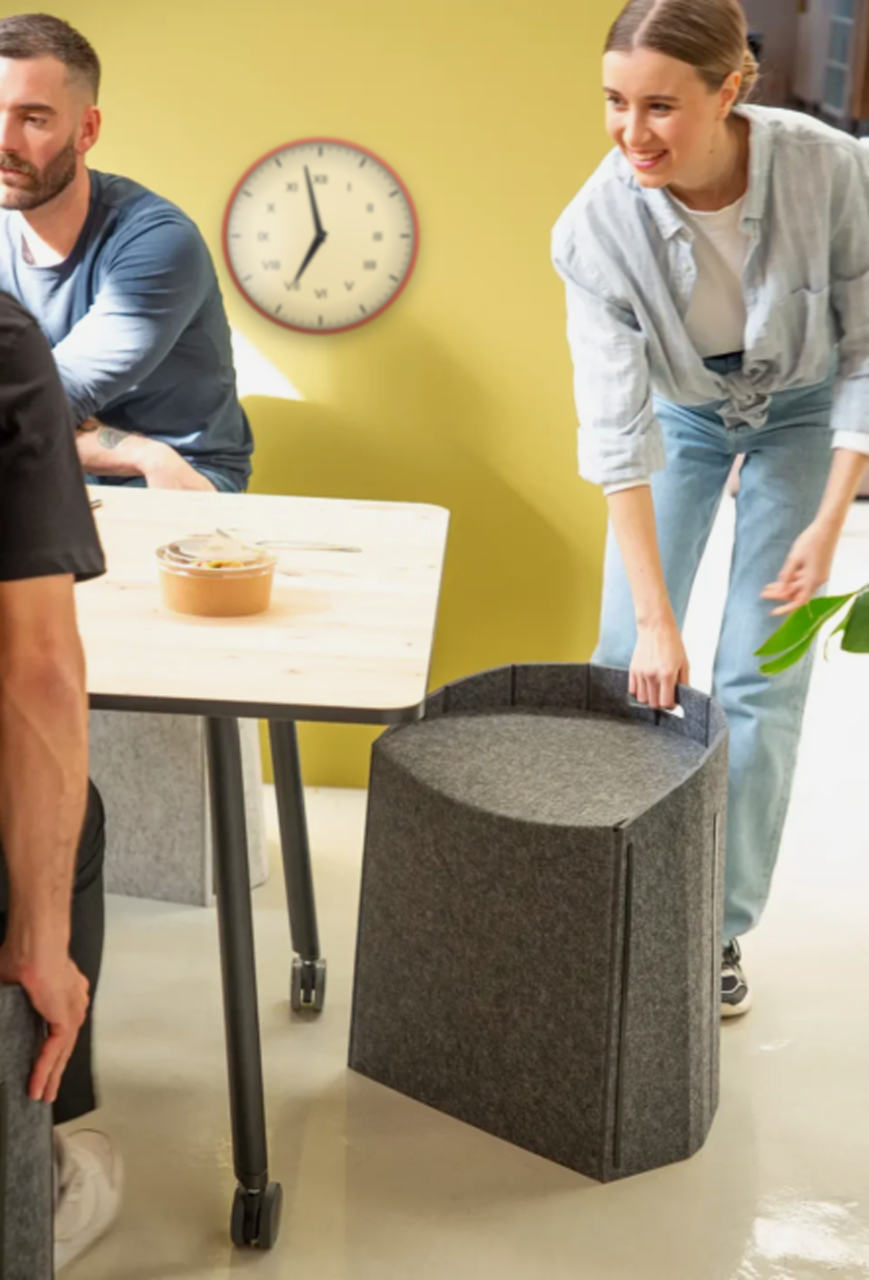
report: 6,58
